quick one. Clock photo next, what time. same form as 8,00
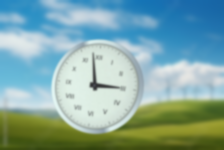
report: 2,58
